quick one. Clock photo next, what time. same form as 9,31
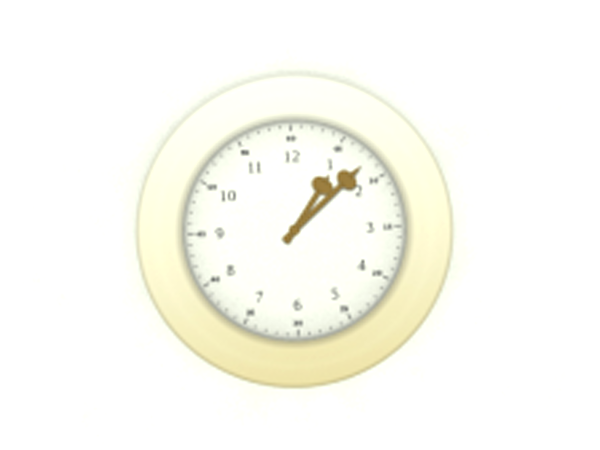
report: 1,08
